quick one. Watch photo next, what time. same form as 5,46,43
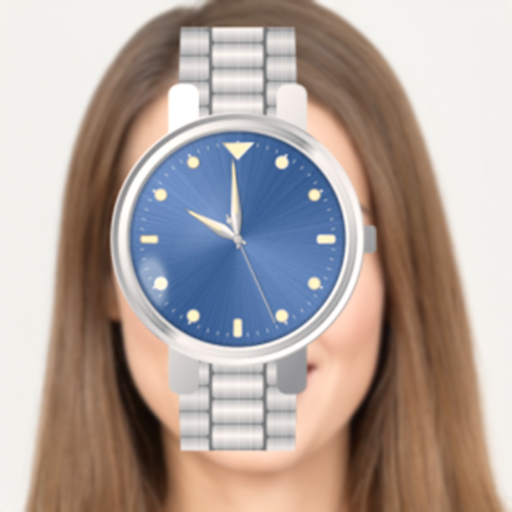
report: 9,59,26
